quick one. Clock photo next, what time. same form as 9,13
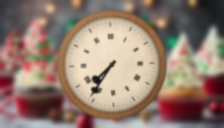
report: 7,36
